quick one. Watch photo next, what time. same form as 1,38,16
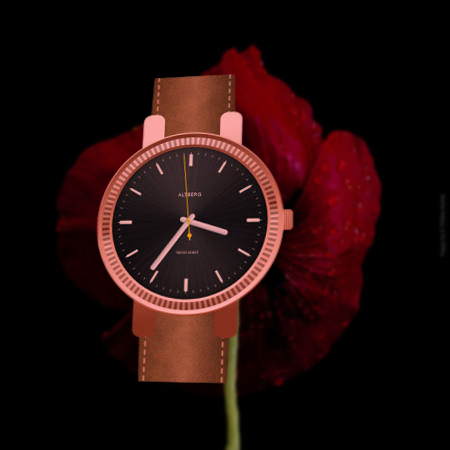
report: 3,35,59
